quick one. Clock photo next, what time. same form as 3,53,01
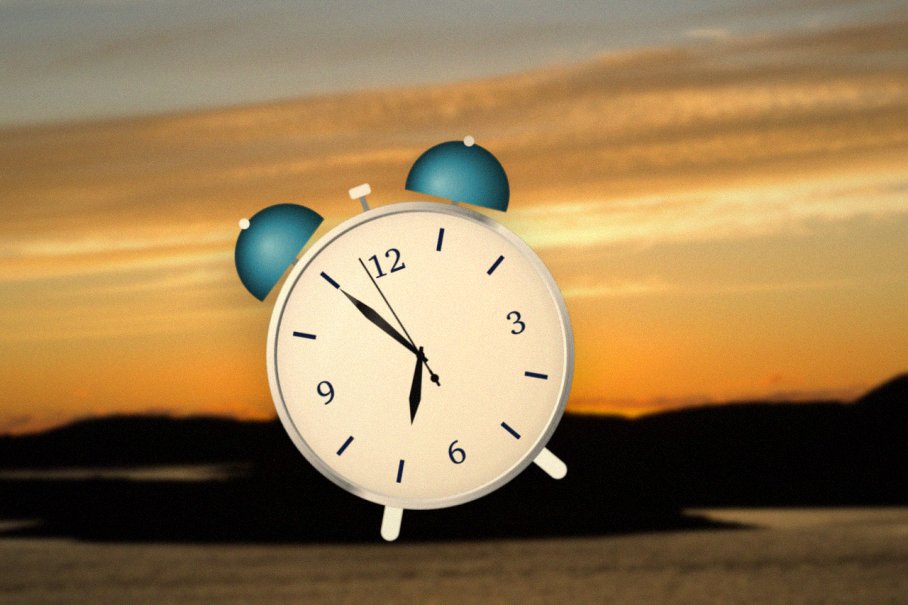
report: 6,54,58
